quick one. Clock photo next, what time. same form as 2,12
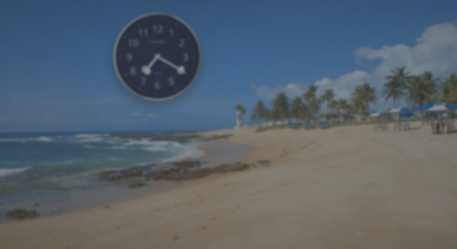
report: 7,20
